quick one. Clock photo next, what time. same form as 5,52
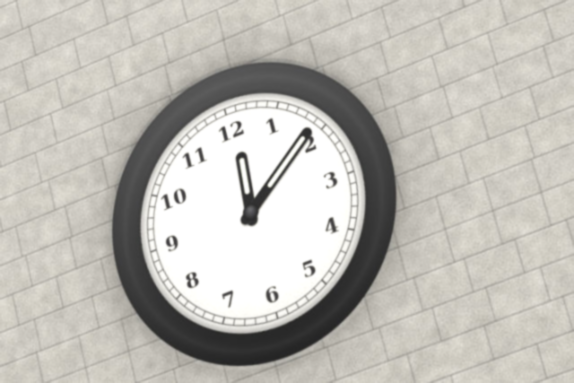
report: 12,09
